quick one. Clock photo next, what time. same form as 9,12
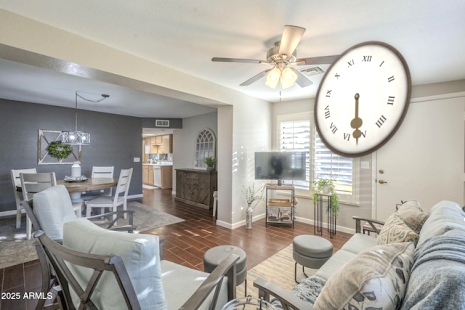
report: 5,27
